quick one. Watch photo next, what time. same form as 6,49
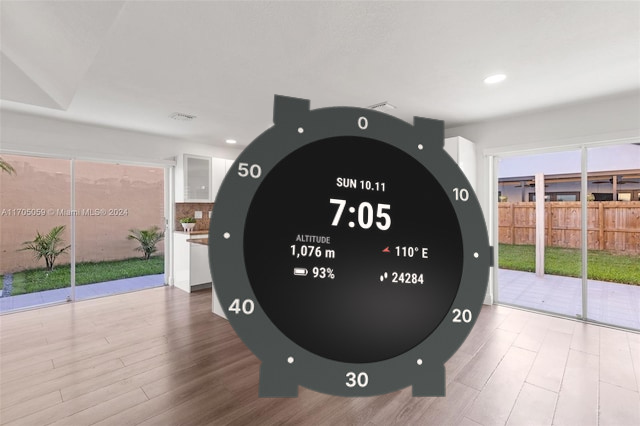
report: 7,05
